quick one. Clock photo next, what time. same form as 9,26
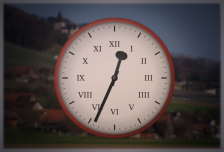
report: 12,34
